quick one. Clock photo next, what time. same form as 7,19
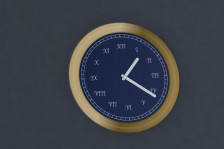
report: 1,21
